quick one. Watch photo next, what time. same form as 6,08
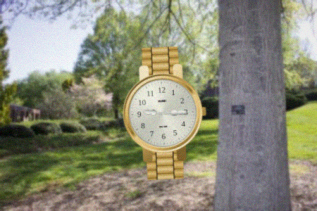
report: 9,15
